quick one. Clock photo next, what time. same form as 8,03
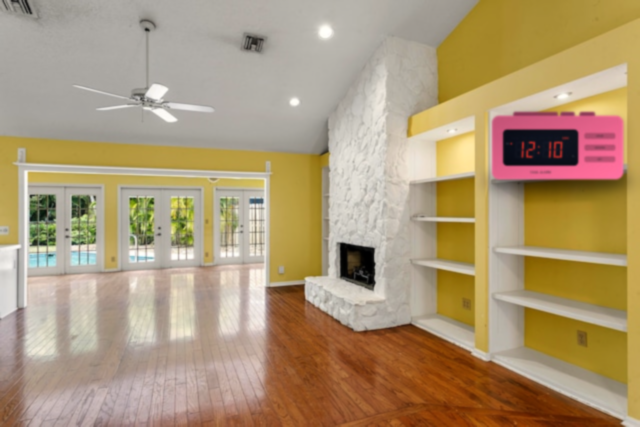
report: 12,10
